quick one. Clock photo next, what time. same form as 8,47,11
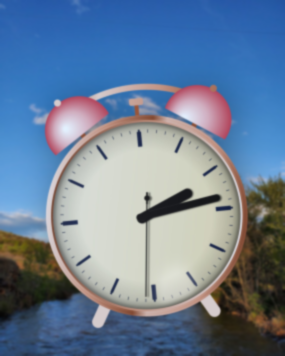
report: 2,13,31
